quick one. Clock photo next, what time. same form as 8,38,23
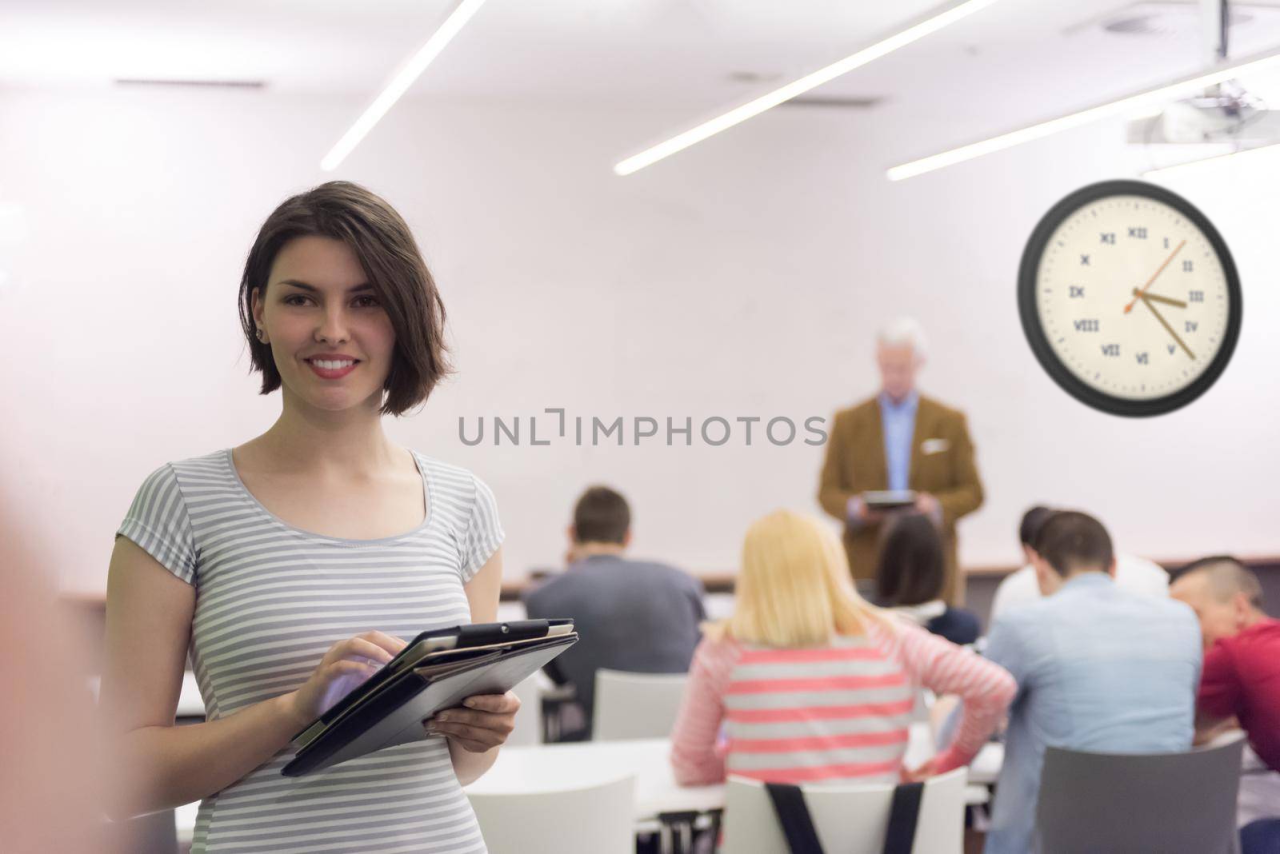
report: 3,23,07
